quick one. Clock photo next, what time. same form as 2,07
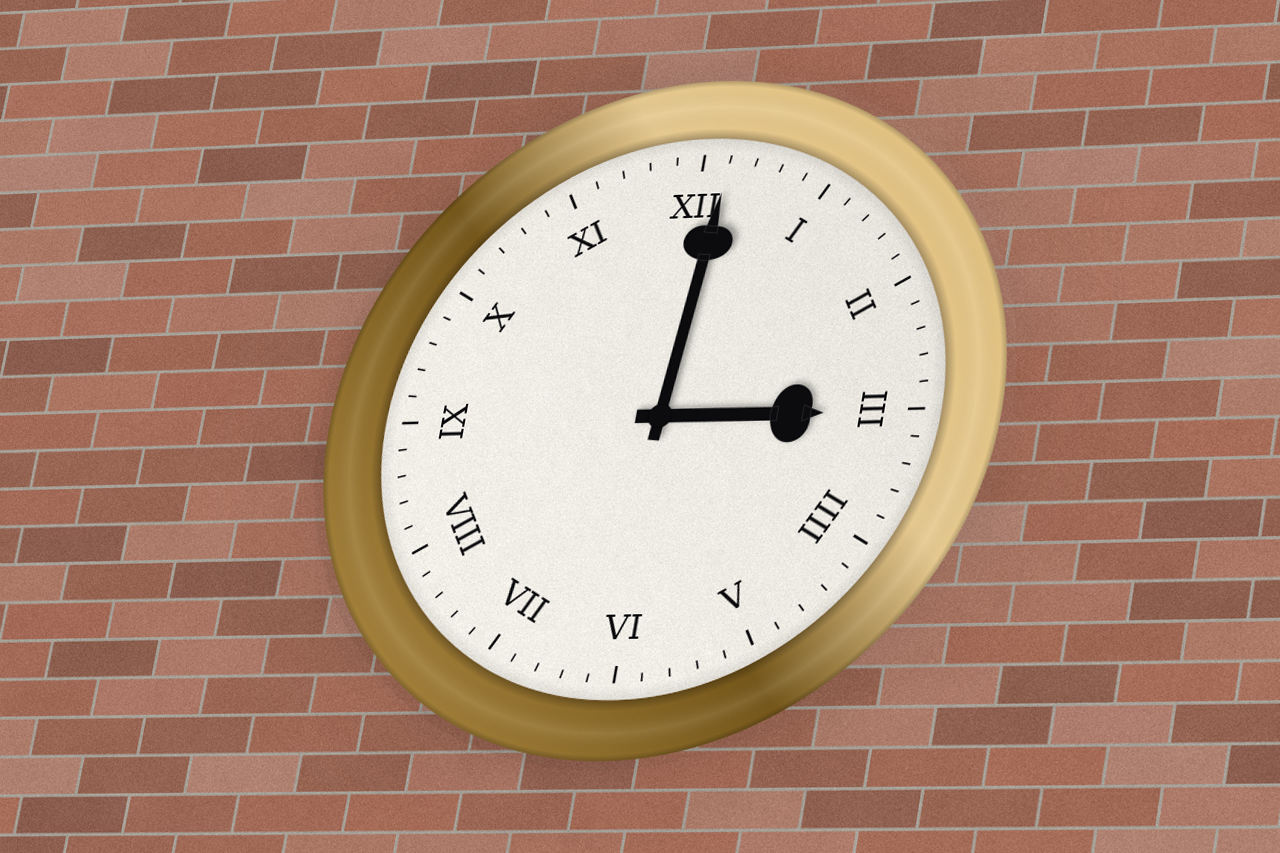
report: 3,01
